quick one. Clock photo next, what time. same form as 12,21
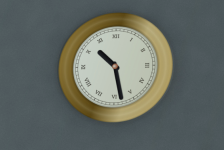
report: 10,28
